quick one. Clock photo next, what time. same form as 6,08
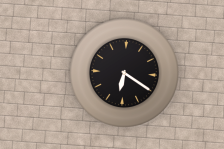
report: 6,20
